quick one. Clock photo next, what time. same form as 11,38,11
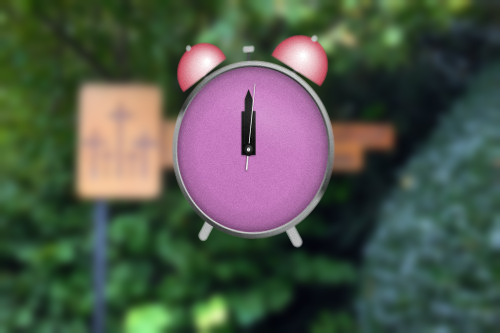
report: 12,00,01
